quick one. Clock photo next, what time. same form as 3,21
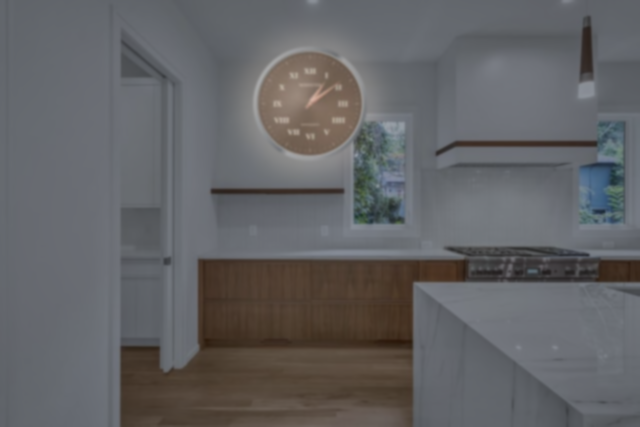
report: 1,09
